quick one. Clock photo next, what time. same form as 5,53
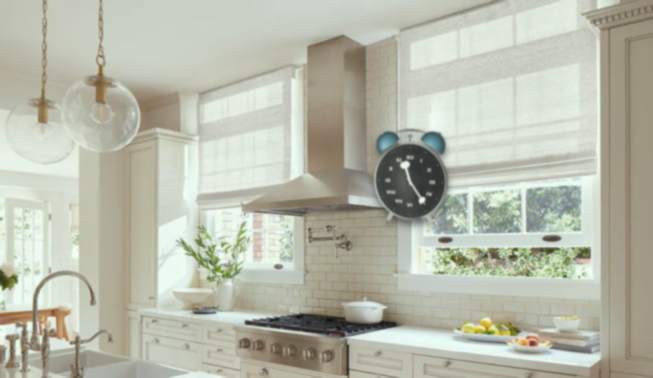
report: 11,24
